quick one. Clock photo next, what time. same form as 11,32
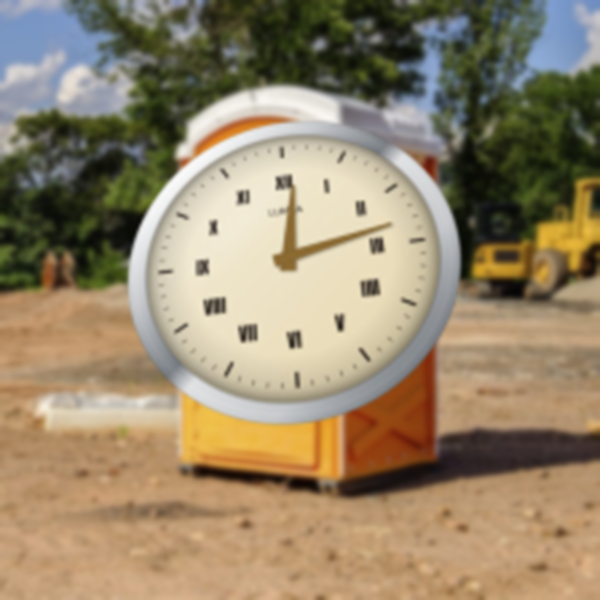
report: 12,13
